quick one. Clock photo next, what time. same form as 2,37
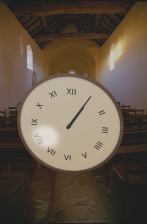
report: 1,05
